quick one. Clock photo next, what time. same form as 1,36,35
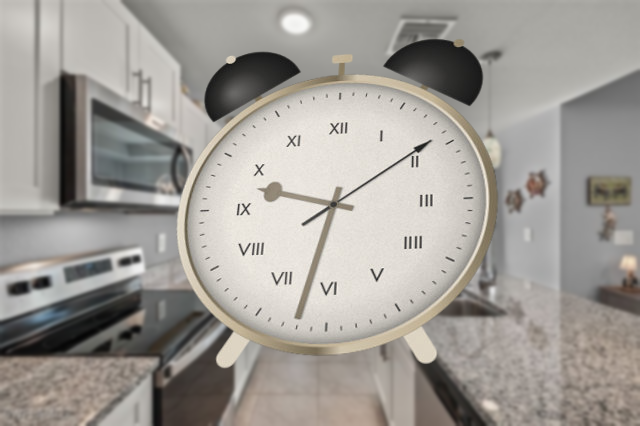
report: 9,32,09
